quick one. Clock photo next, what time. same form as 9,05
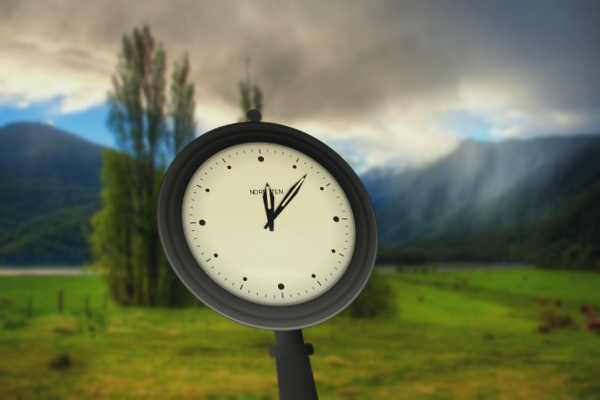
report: 12,07
